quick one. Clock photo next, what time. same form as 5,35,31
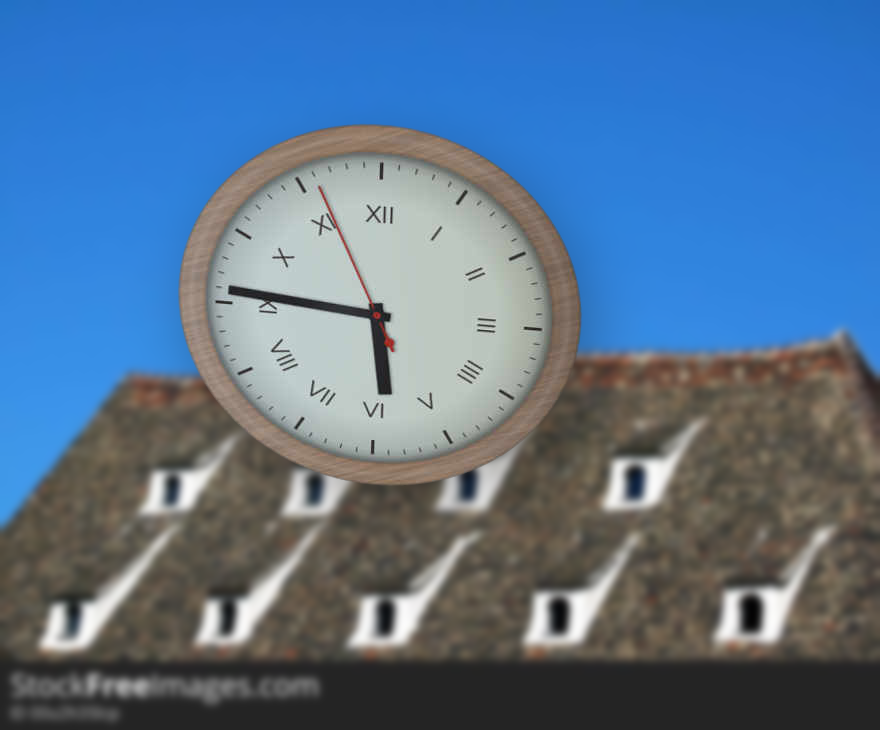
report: 5,45,56
